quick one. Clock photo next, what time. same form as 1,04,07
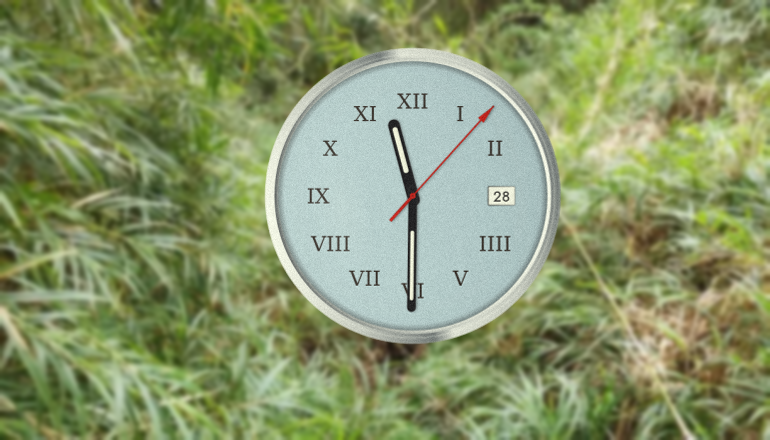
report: 11,30,07
